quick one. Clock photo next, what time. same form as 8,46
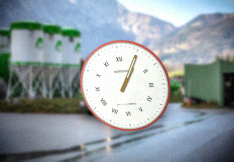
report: 1,05
